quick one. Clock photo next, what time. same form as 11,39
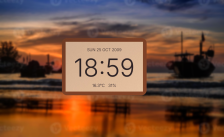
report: 18,59
